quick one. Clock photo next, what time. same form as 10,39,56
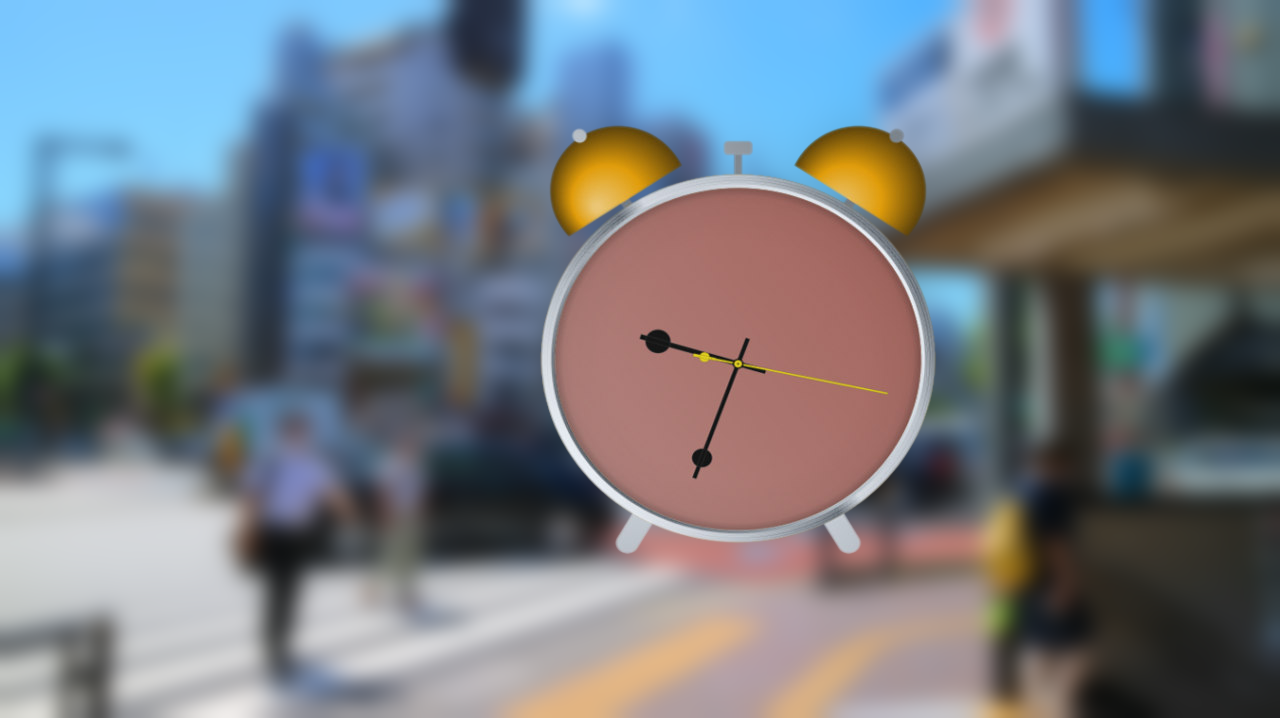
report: 9,33,17
